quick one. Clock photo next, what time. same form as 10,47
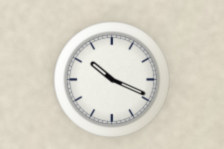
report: 10,19
